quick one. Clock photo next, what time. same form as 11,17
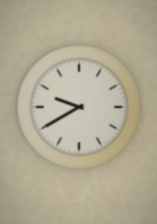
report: 9,40
